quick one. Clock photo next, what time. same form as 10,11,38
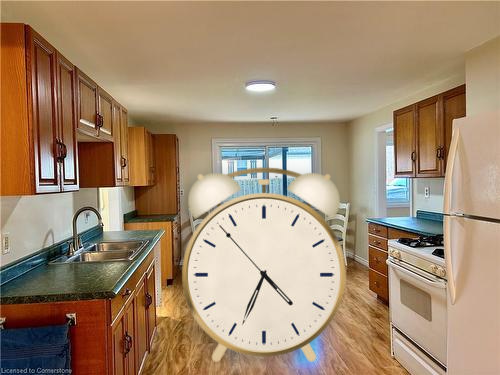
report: 4,33,53
